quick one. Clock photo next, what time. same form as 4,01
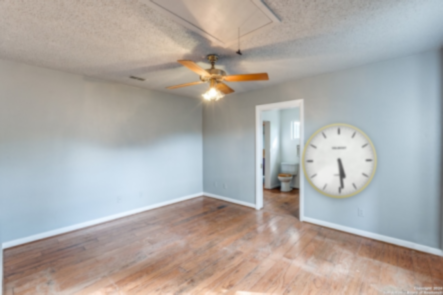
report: 5,29
